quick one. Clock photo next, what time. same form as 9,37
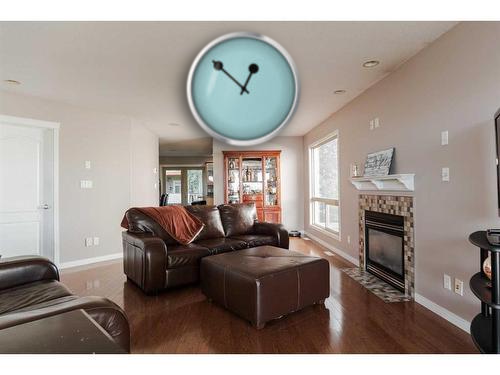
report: 12,52
